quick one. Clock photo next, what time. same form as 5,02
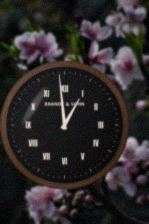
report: 12,59
